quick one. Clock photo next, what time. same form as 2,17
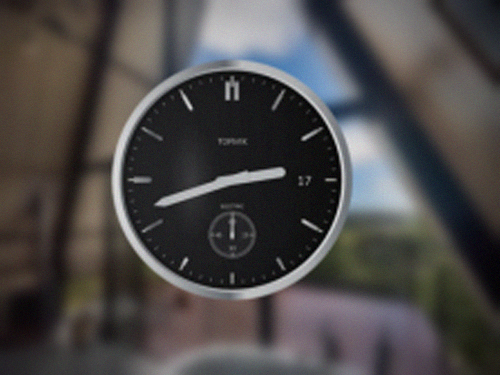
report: 2,42
